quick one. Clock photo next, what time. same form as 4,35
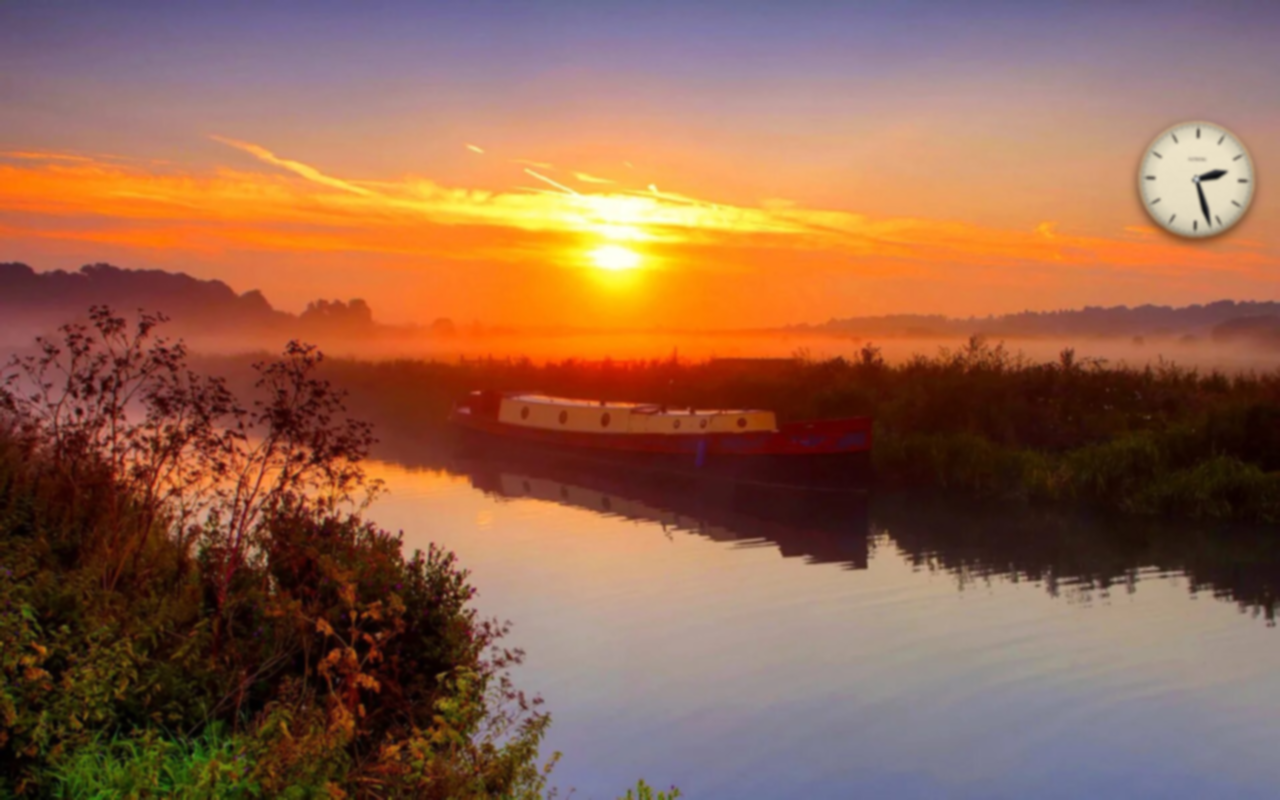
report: 2,27
